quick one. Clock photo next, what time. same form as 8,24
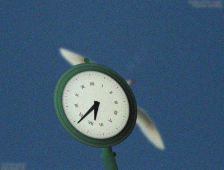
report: 6,39
